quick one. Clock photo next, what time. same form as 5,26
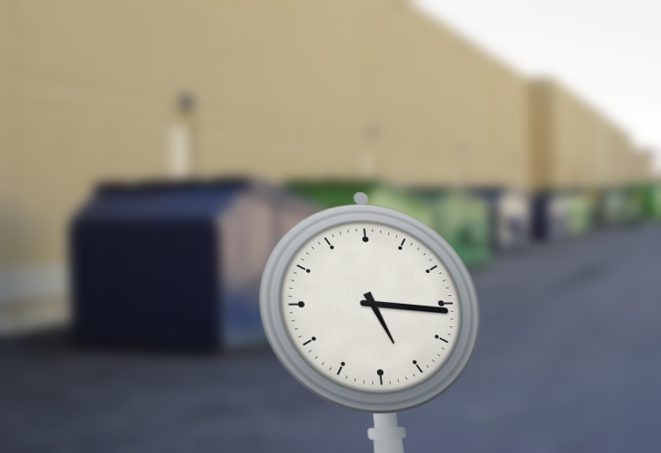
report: 5,16
